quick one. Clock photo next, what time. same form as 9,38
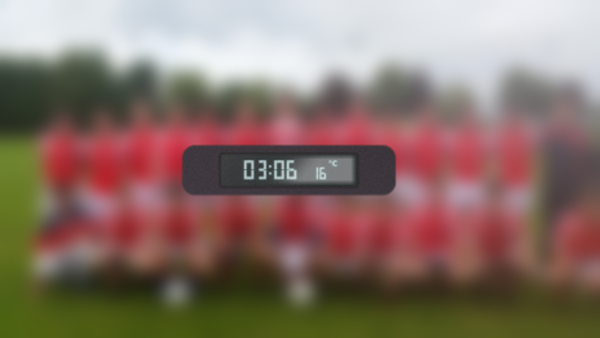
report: 3,06
